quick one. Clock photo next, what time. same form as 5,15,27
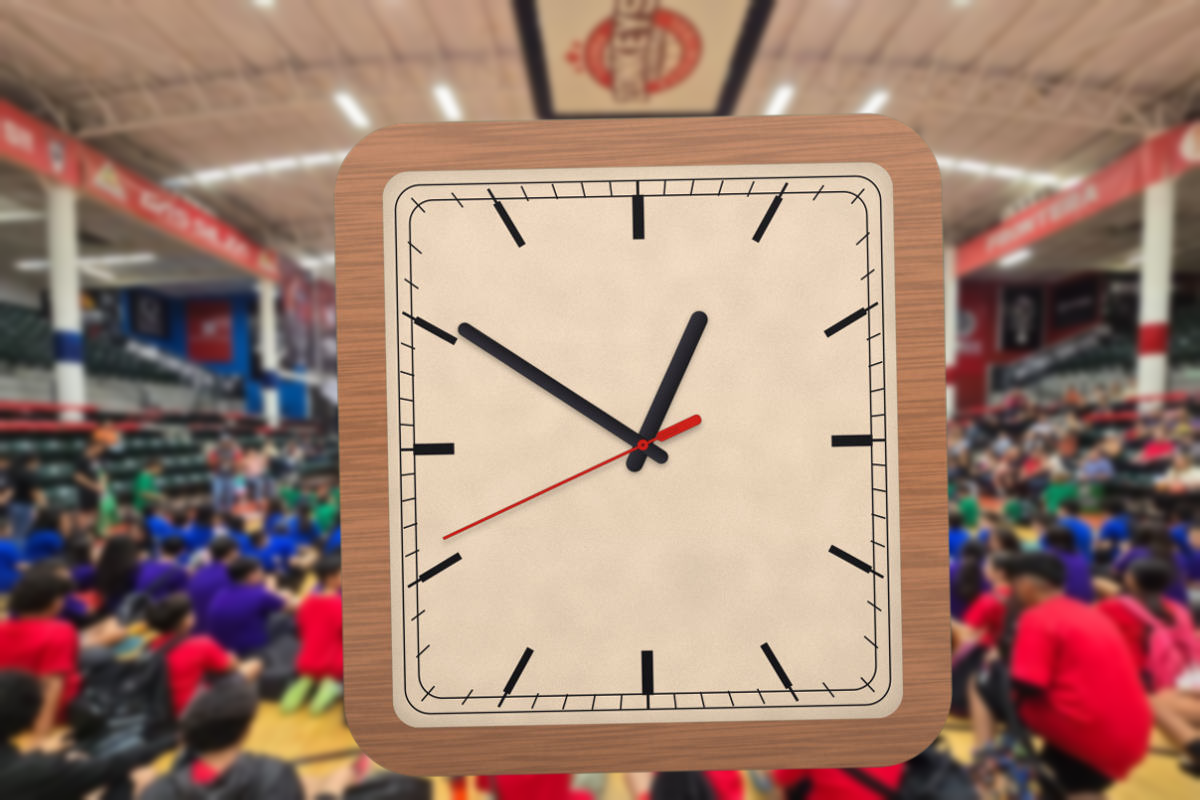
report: 12,50,41
